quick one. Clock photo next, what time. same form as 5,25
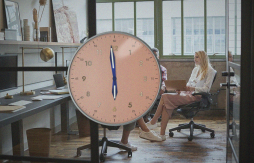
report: 5,59
